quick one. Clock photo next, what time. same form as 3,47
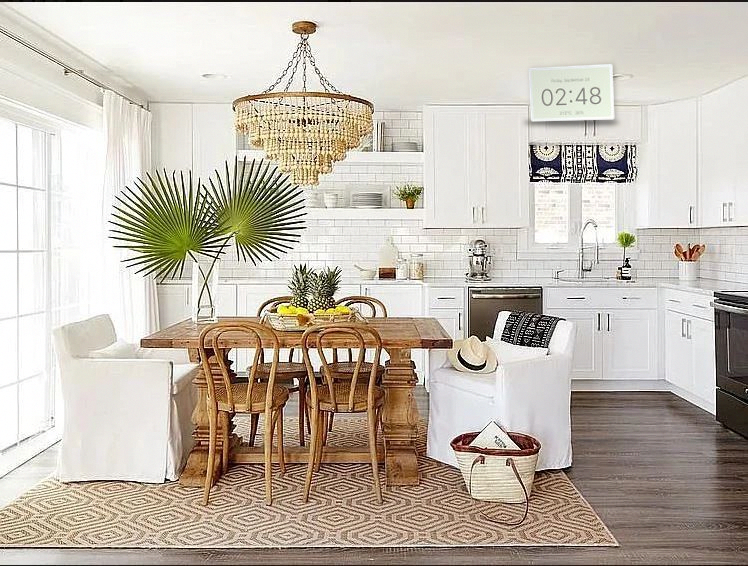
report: 2,48
